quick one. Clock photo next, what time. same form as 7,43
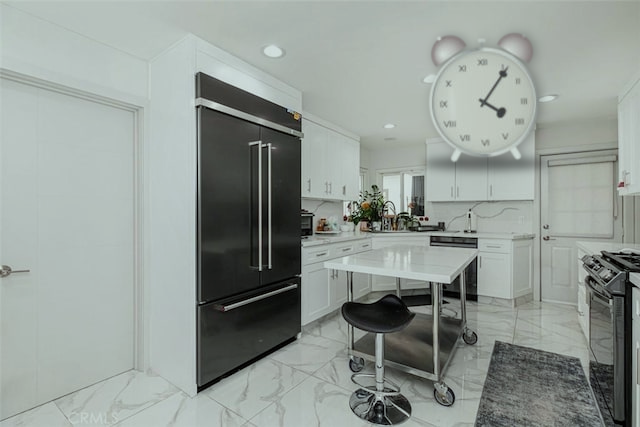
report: 4,06
